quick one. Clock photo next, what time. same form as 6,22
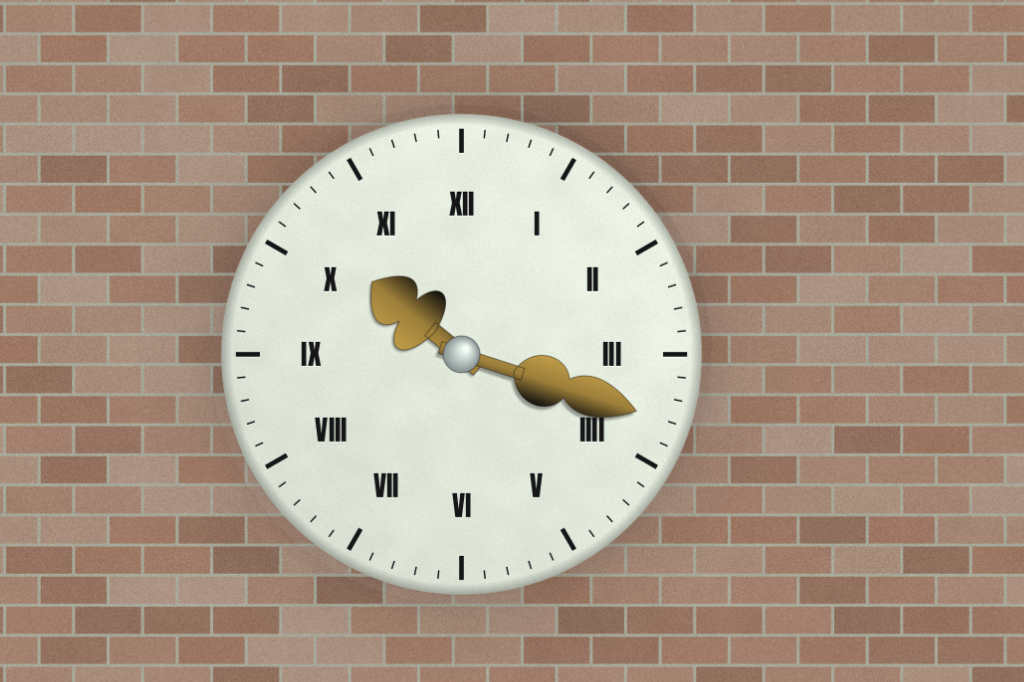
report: 10,18
